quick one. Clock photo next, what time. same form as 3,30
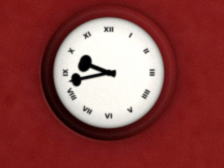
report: 9,43
